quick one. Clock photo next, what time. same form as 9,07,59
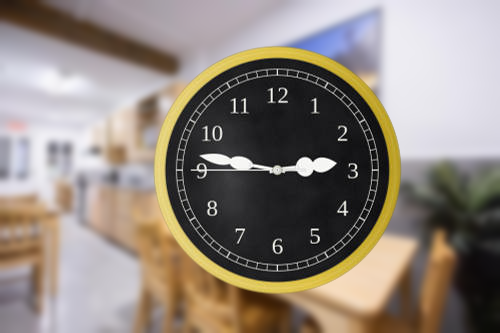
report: 2,46,45
